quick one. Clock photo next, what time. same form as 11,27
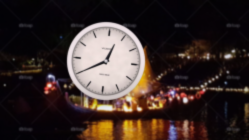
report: 12,40
